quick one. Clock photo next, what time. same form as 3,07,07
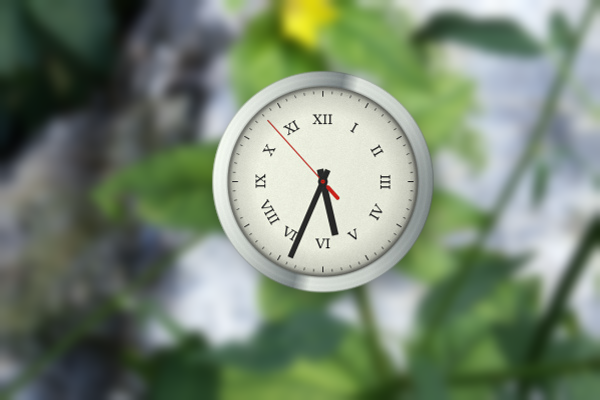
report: 5,33,53
